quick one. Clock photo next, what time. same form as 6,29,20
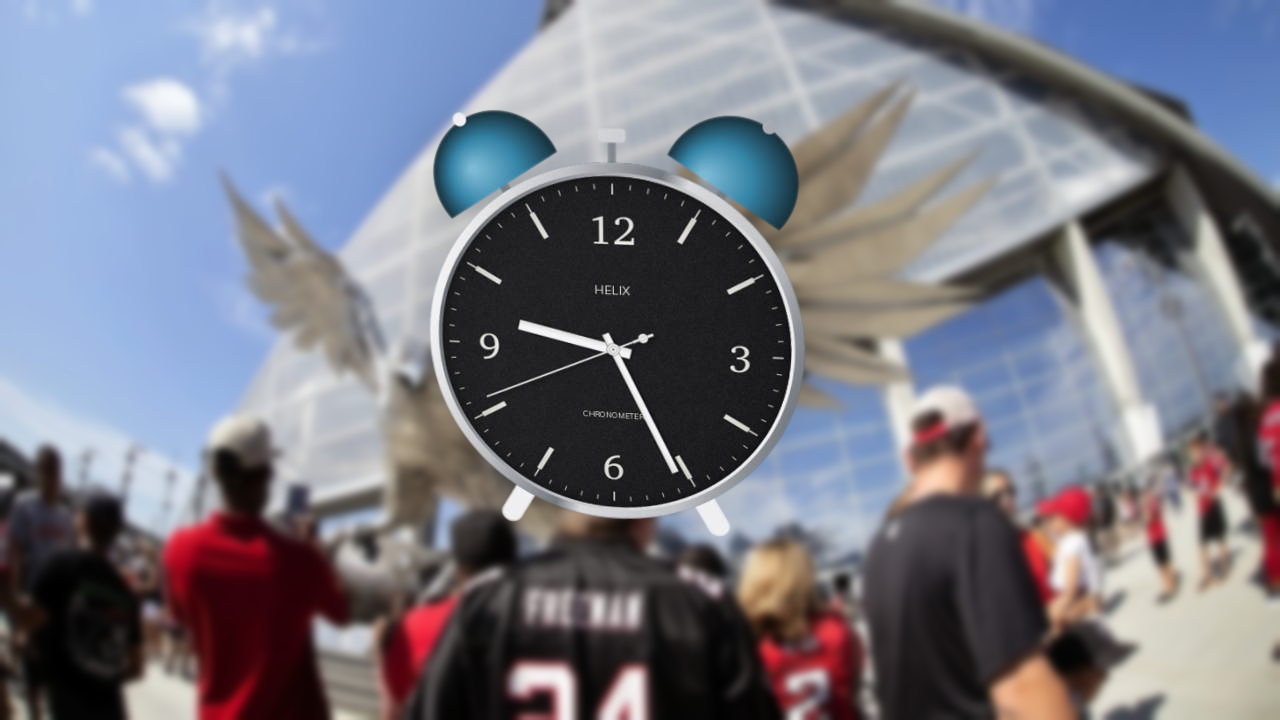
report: 9,25,41
